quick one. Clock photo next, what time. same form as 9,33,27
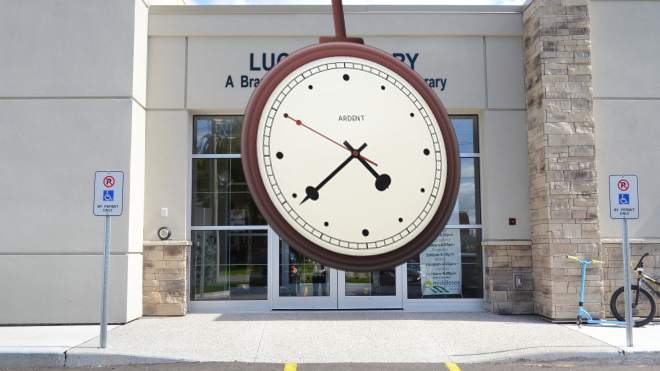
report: 4,38,50
